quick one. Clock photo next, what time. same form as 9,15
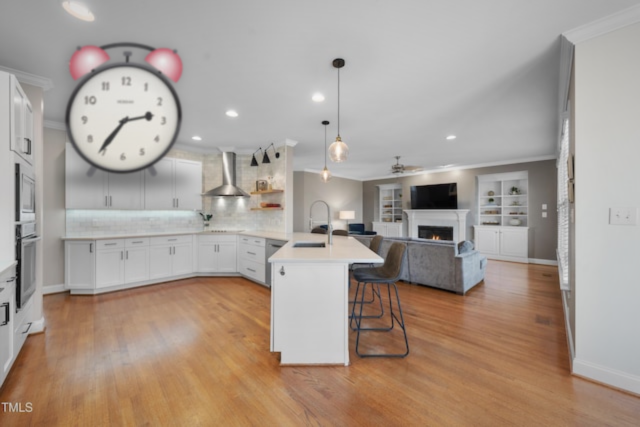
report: 2,36
